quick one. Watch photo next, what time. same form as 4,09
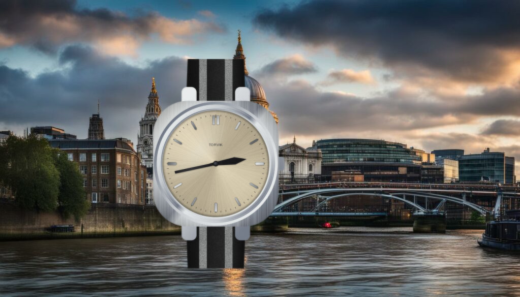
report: 2,43
